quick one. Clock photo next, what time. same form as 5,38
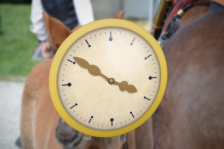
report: 3,51
